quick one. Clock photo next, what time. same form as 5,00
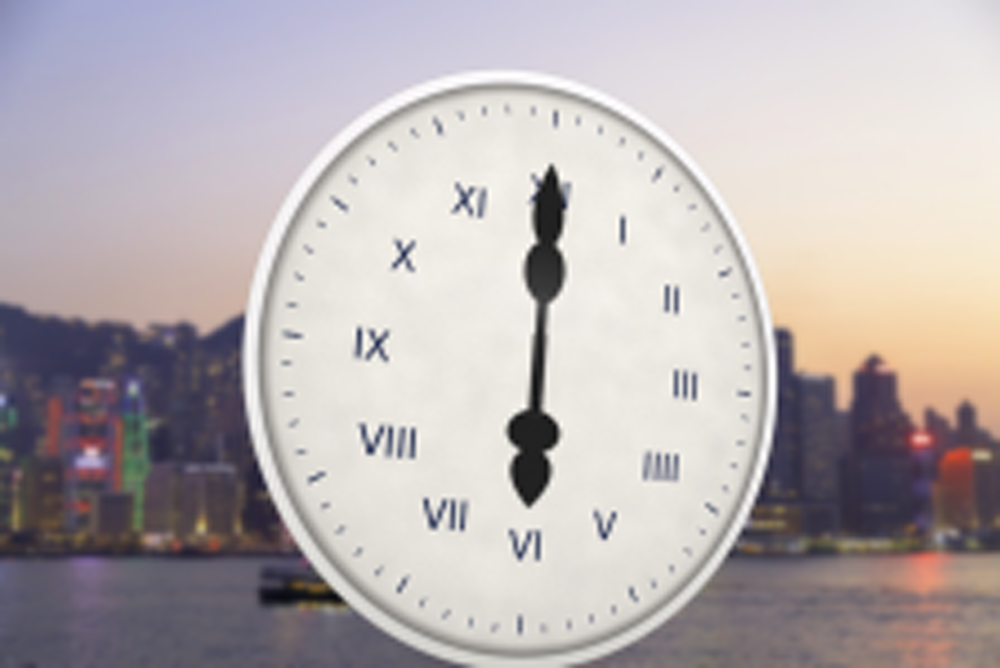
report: 6,00
